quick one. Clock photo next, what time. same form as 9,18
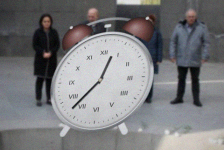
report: 12,37
